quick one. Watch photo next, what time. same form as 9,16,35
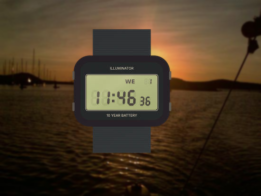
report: 11,46,36
